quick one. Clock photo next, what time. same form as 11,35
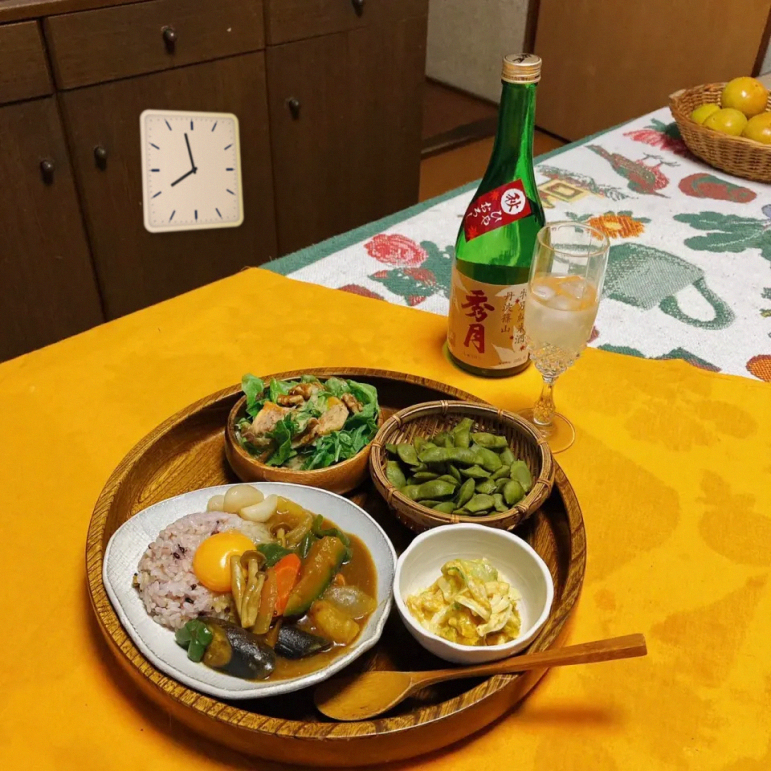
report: 7,58
